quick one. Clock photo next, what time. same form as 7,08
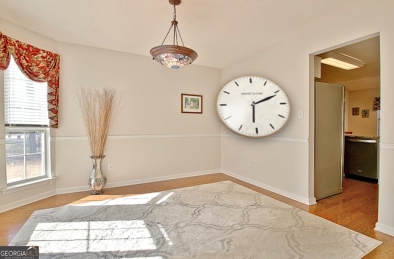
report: 6,11
